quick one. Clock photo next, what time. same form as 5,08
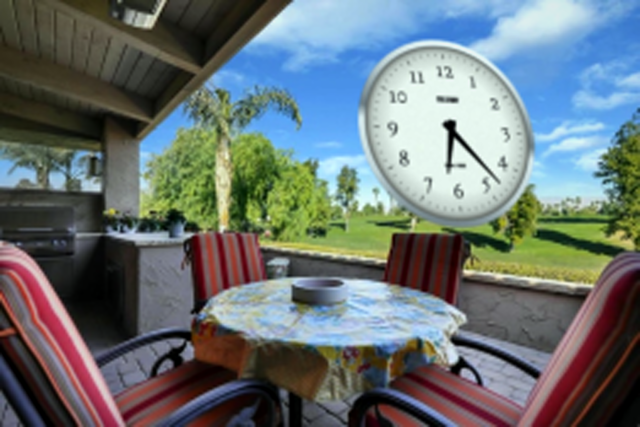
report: 6,23
